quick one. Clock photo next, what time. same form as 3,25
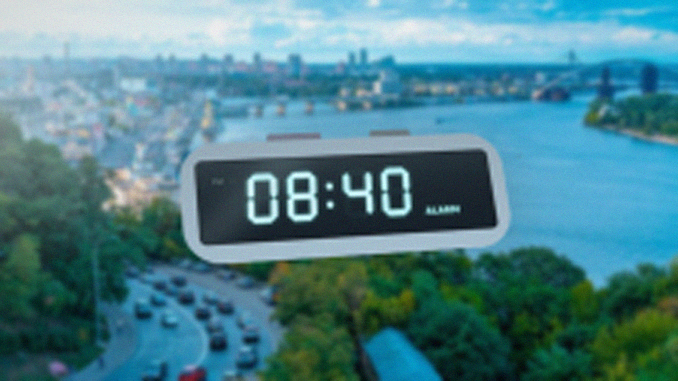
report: 8,40
